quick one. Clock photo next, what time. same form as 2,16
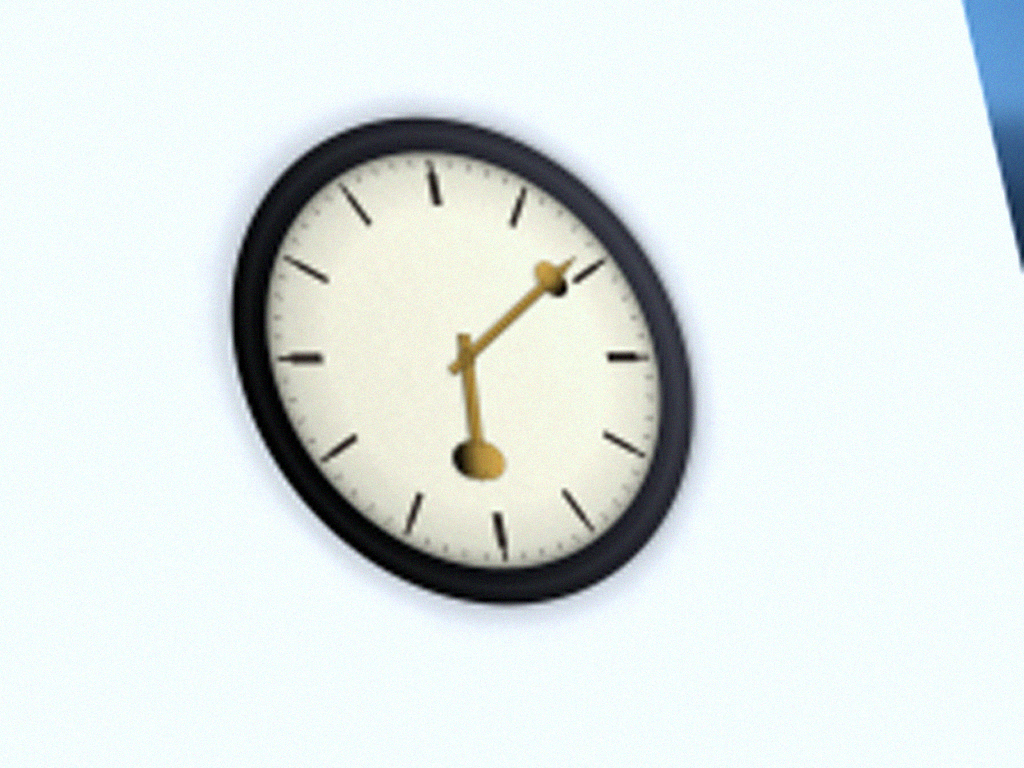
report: 6,09
